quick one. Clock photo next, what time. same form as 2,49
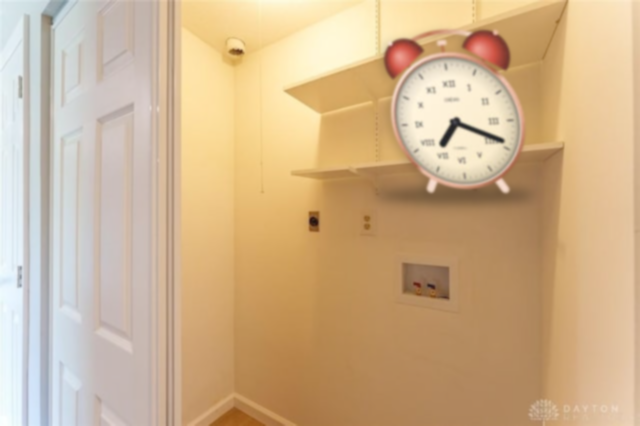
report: 7,19
